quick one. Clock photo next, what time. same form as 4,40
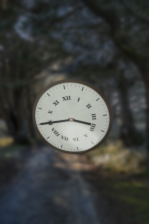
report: 3,45
